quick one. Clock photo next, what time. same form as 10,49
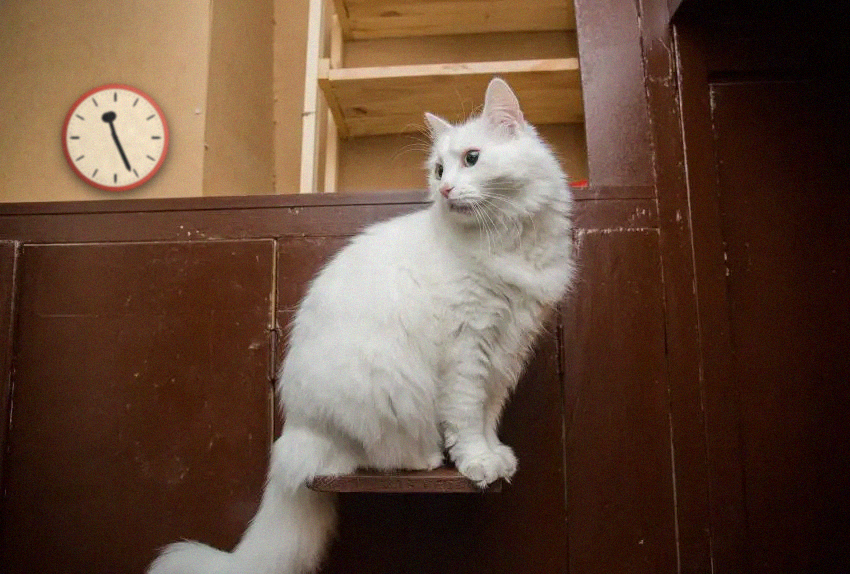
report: 11,26
